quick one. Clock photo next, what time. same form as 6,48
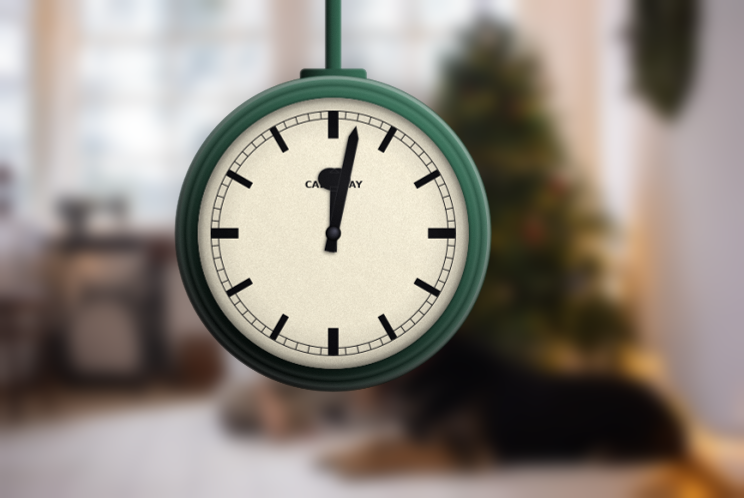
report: 12,02
